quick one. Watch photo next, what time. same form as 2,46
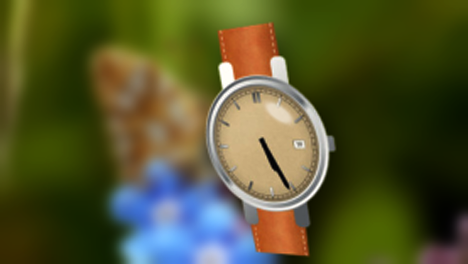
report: 5,26
